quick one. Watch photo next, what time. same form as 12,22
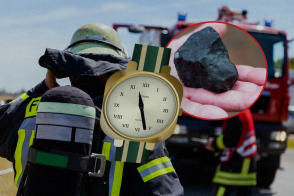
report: 11,27
